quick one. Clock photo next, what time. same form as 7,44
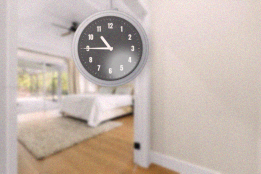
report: 10,45
